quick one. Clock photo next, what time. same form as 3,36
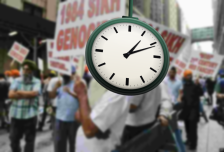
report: 1,11
